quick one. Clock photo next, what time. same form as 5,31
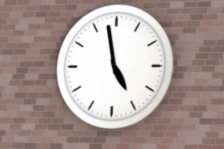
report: 4,58
